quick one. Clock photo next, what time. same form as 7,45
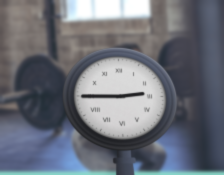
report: 2,45
